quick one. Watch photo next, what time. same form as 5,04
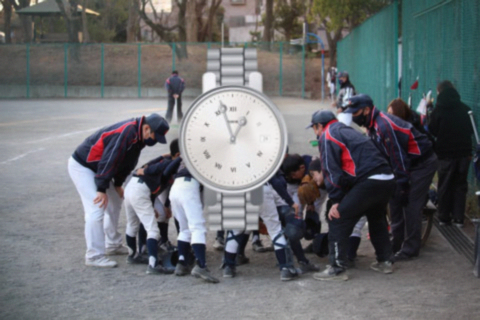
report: 12,57
